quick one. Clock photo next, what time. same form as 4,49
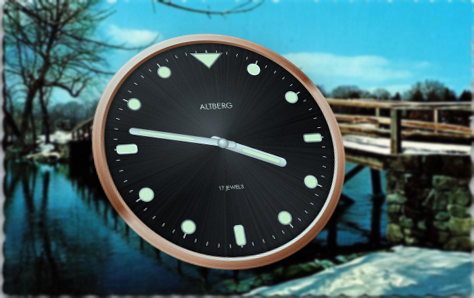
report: 3,47
